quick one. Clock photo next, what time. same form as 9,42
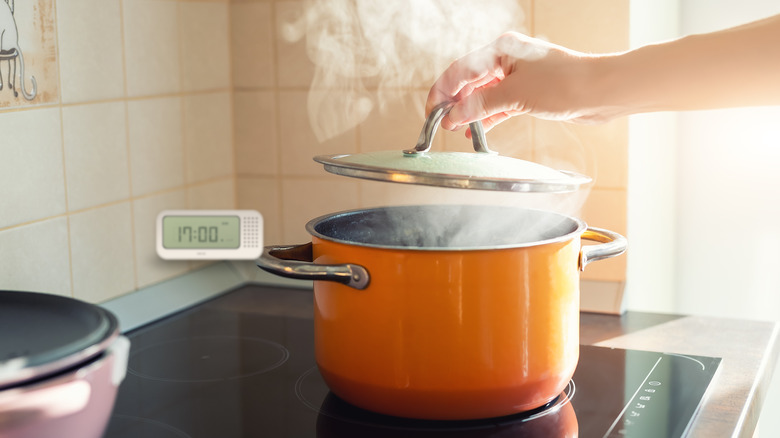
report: 17,00
